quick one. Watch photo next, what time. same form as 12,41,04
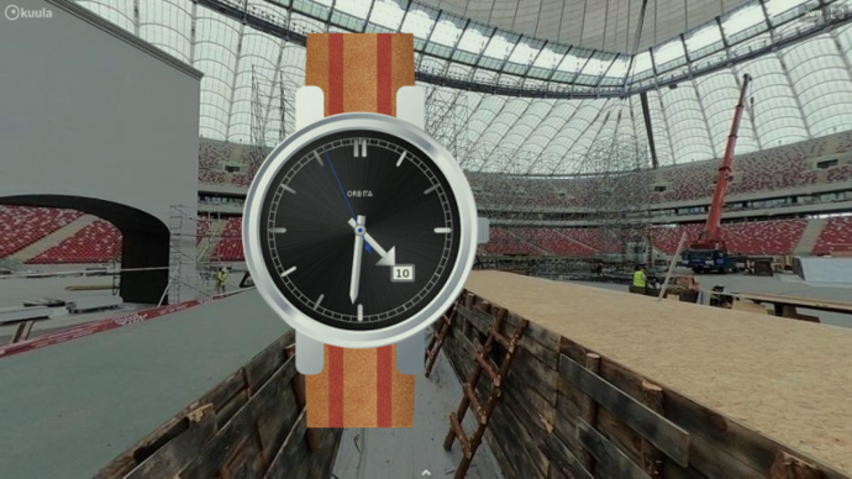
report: 4,30,56
